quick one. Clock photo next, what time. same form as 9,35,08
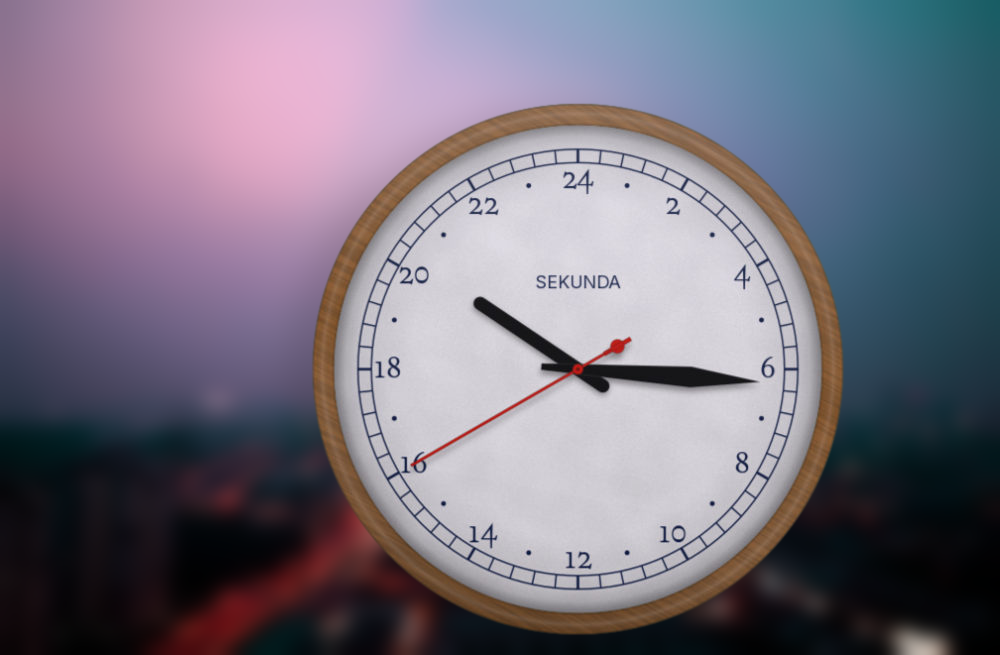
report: 20,15,40
